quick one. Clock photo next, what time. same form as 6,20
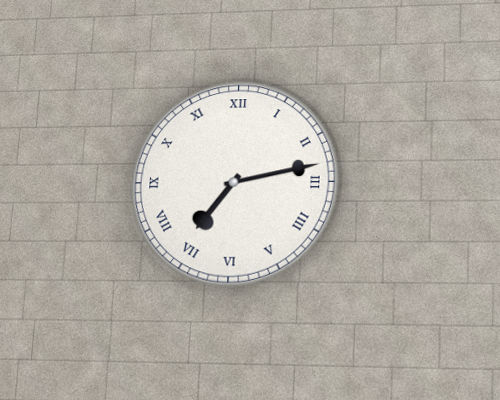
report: 7,13
